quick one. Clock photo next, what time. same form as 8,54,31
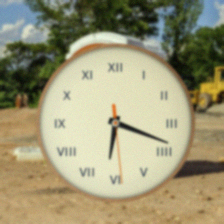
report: 6,18,29
